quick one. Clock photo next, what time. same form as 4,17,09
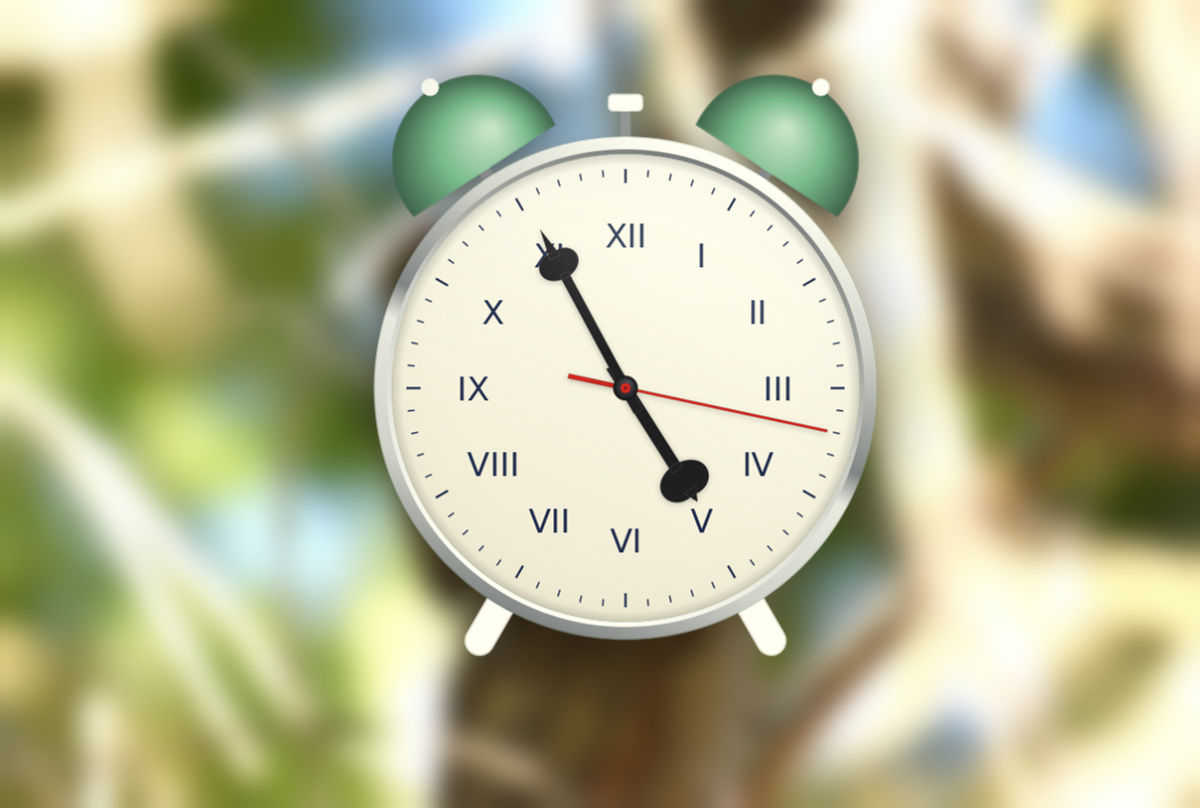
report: 4,55,17
